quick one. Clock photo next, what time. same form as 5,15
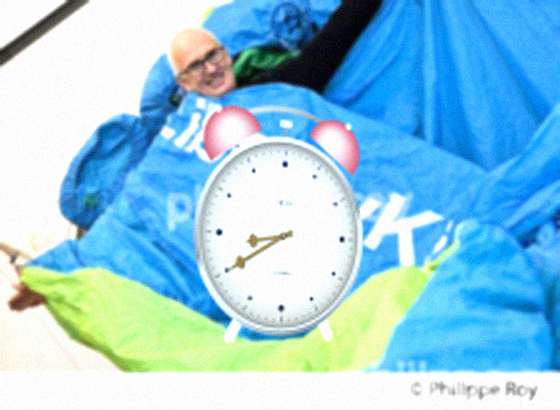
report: 8,40
